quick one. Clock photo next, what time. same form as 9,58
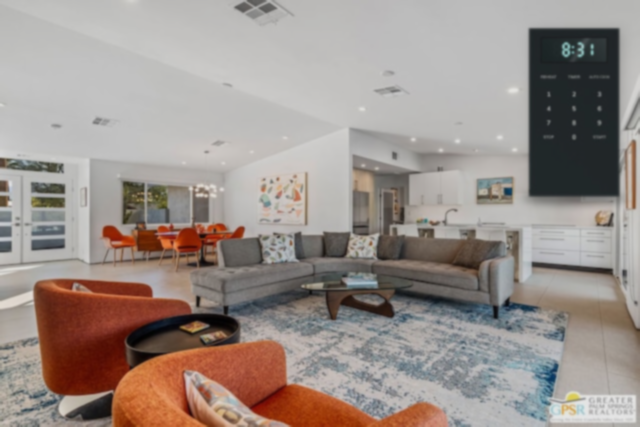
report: 8,31
